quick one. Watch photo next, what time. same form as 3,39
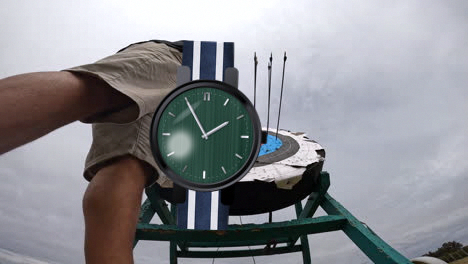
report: 1,55
